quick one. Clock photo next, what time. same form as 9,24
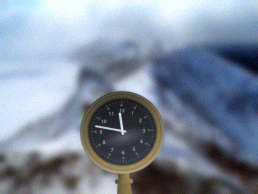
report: 11,47
